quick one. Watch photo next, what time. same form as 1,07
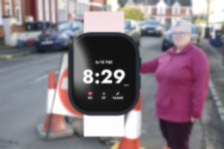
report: 8,29
